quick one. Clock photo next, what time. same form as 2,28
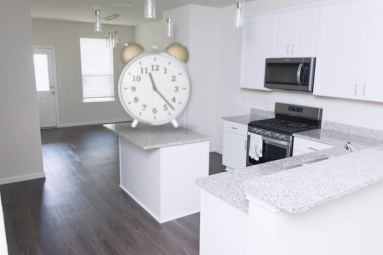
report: 11,23
